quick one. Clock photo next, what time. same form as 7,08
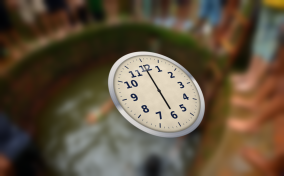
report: 6,00
